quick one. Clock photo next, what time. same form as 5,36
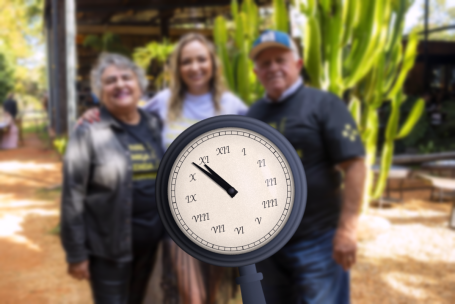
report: 10,53
